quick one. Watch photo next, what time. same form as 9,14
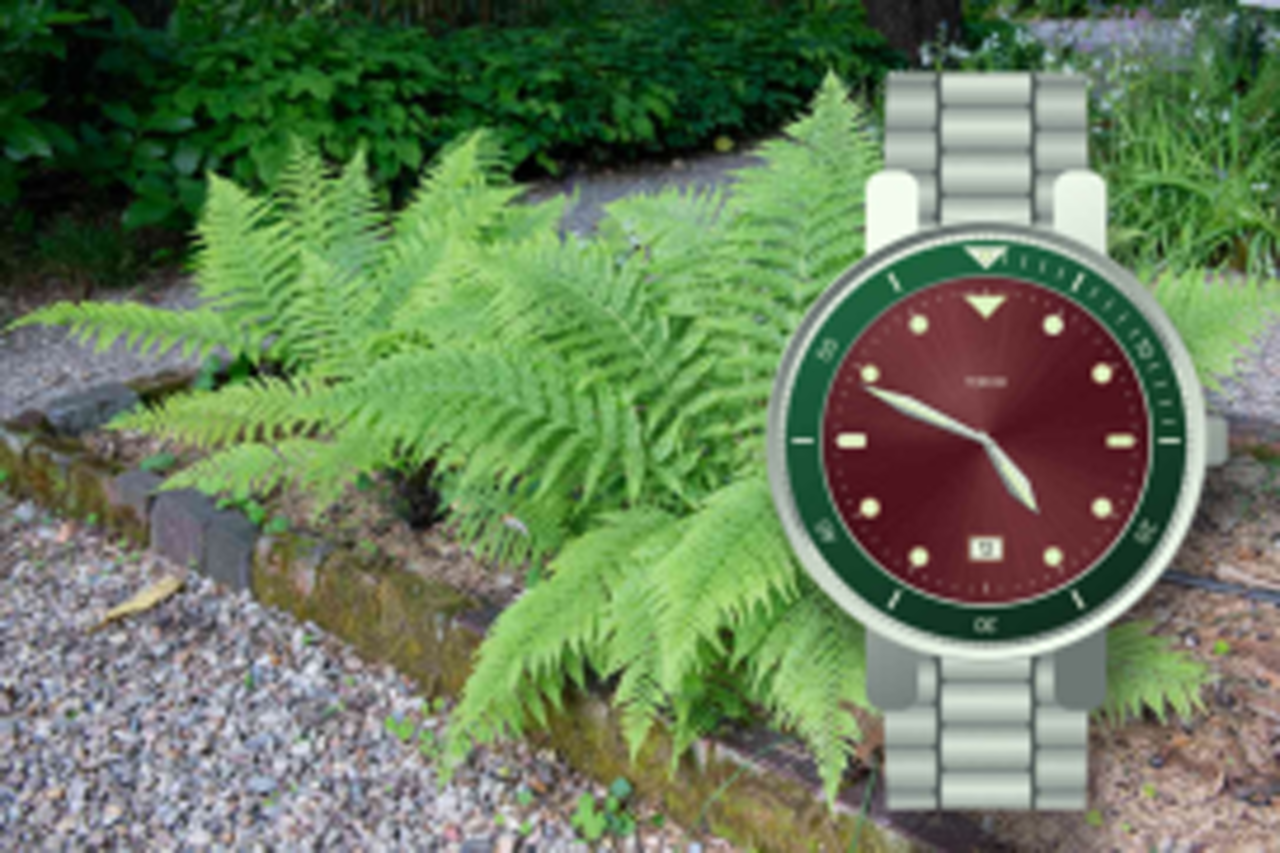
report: 4,49
